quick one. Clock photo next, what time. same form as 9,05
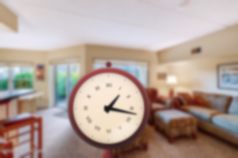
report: 1,17
